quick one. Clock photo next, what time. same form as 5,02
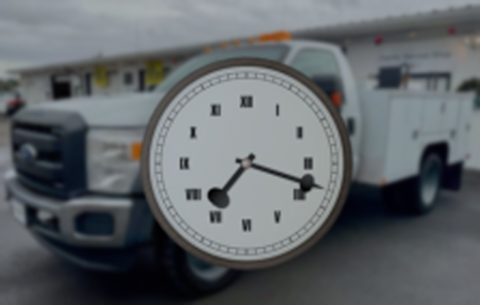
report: 7,18
